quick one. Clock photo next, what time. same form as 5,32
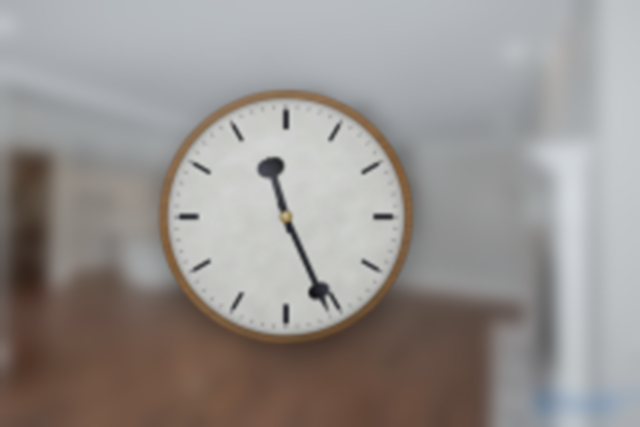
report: 11,26
